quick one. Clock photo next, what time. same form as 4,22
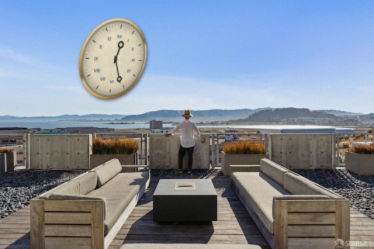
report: 12,26
